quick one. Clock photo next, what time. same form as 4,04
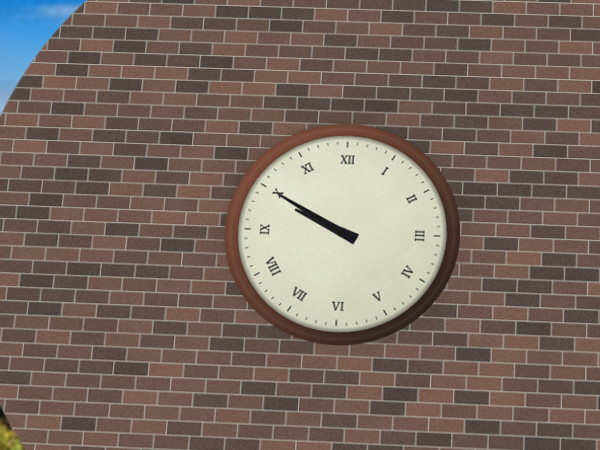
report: 9,50
